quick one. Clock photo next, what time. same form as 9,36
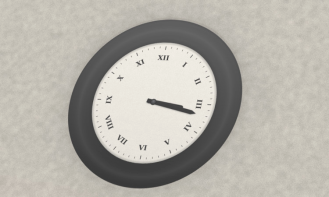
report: 3,17
